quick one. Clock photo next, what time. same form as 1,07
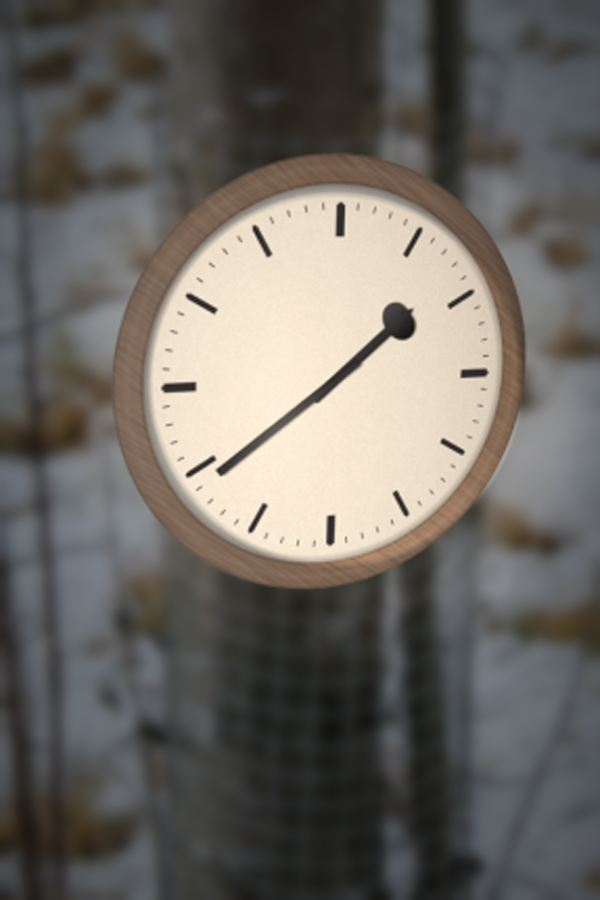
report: 1,39
